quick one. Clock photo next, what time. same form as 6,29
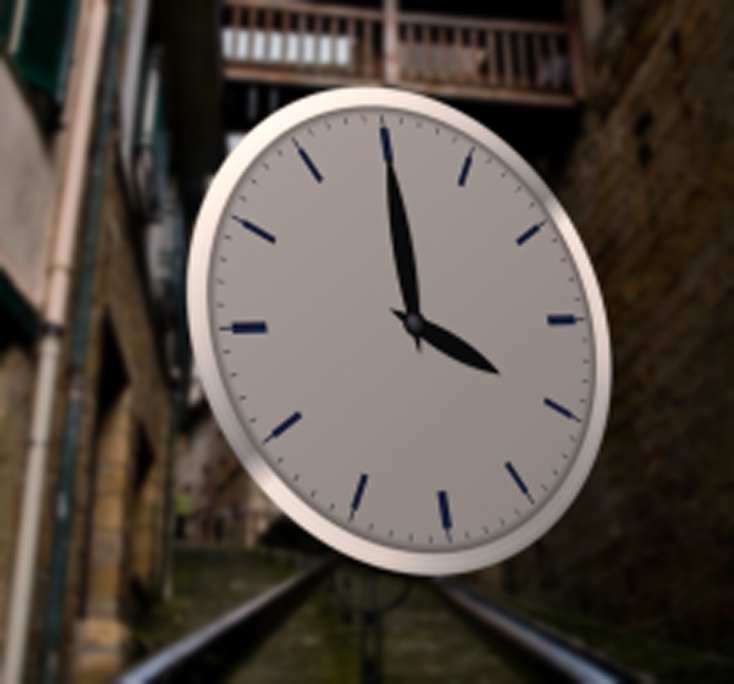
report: 4,00
